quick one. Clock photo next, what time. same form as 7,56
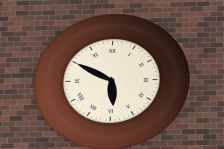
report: 5,50
